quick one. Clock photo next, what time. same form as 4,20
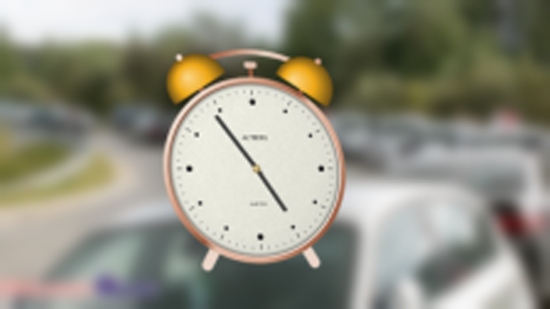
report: 4,54
